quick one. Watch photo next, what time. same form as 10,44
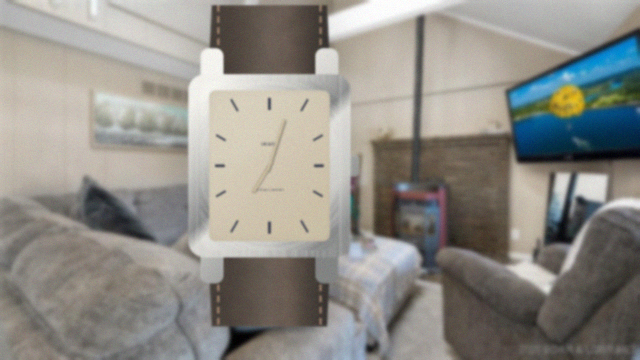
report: 7,03
